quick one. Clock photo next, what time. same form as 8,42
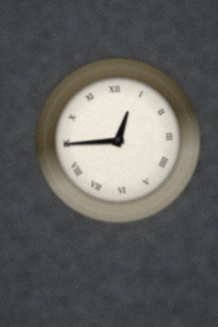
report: 12,45
